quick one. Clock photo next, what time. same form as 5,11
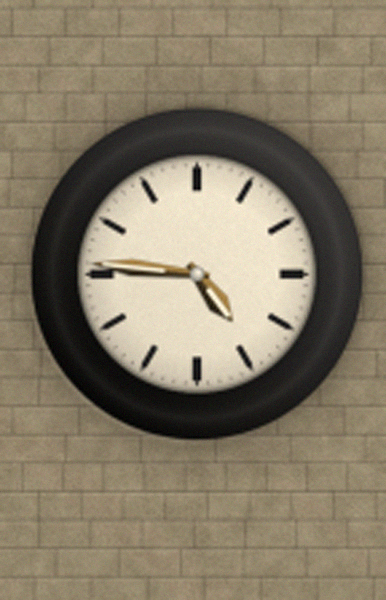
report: 4,46
